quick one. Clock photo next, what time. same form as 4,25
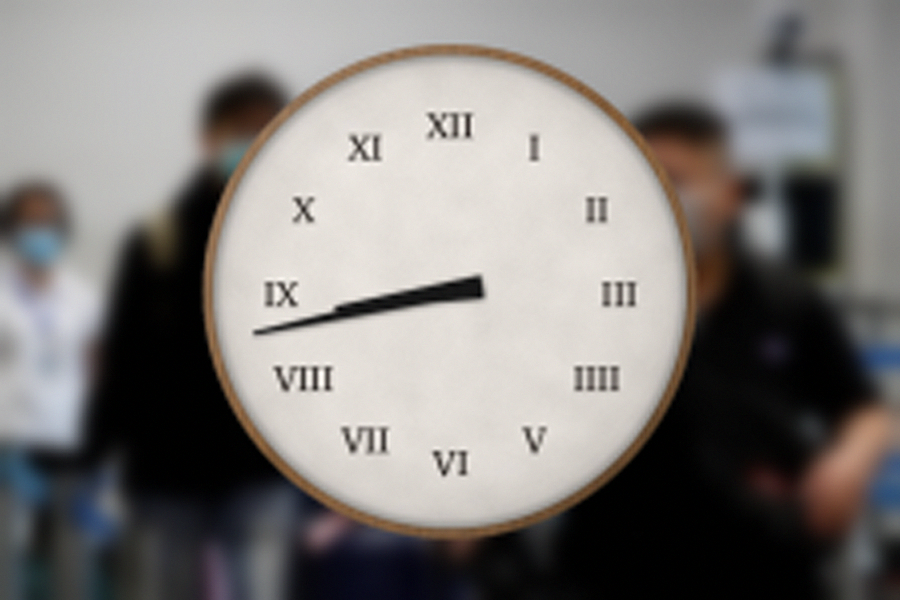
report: 8,43
